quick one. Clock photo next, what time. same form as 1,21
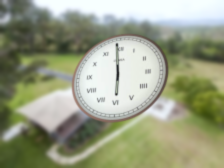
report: 5,59
